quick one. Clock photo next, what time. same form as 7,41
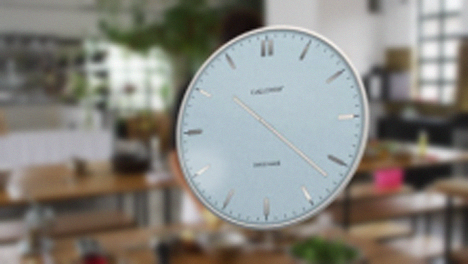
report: 10,22
